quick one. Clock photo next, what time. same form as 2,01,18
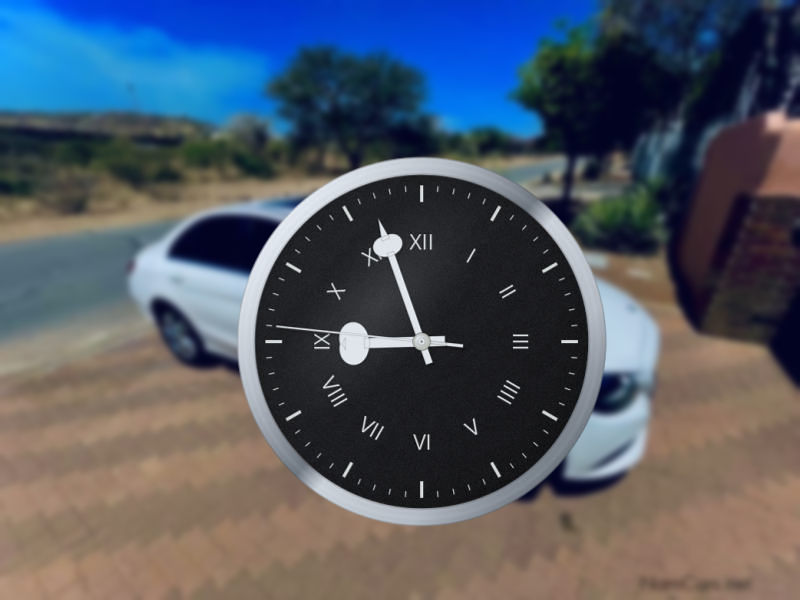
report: 8,56,46
